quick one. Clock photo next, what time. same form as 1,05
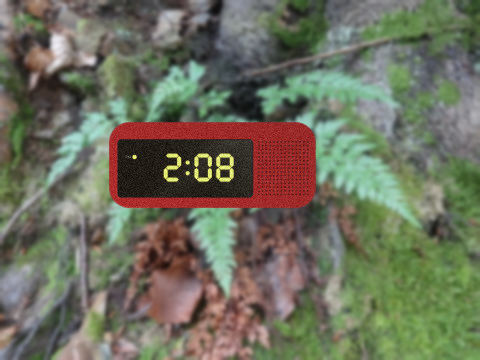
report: 2,08
